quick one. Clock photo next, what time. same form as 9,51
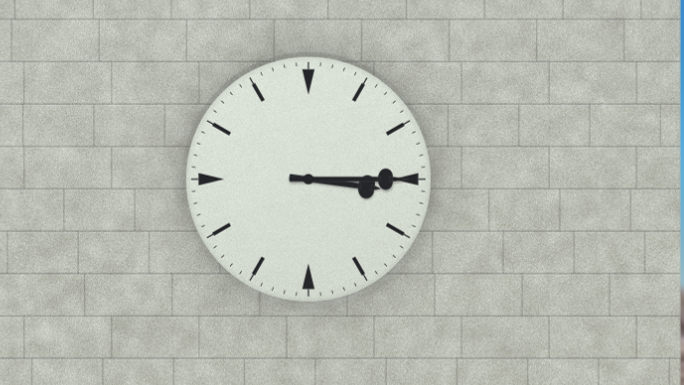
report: 3,15
